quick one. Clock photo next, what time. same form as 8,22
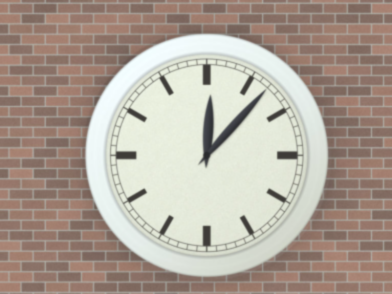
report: 12,07
